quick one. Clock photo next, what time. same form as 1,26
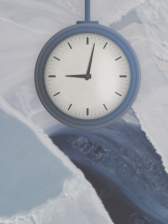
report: 9,02
